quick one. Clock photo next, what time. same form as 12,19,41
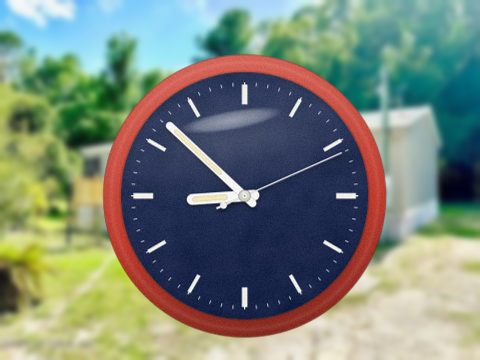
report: 8,52,11
